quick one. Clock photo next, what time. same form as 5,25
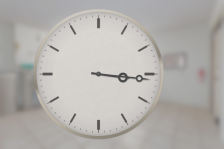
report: 3,16
